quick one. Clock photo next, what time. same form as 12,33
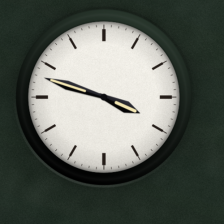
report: 3,48
